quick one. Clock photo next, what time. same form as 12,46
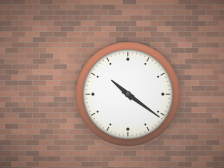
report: 10,21
